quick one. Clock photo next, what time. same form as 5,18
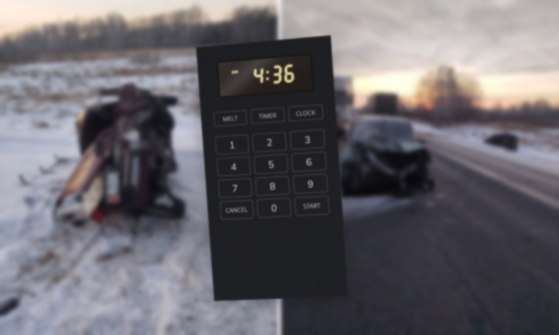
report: 4,36
